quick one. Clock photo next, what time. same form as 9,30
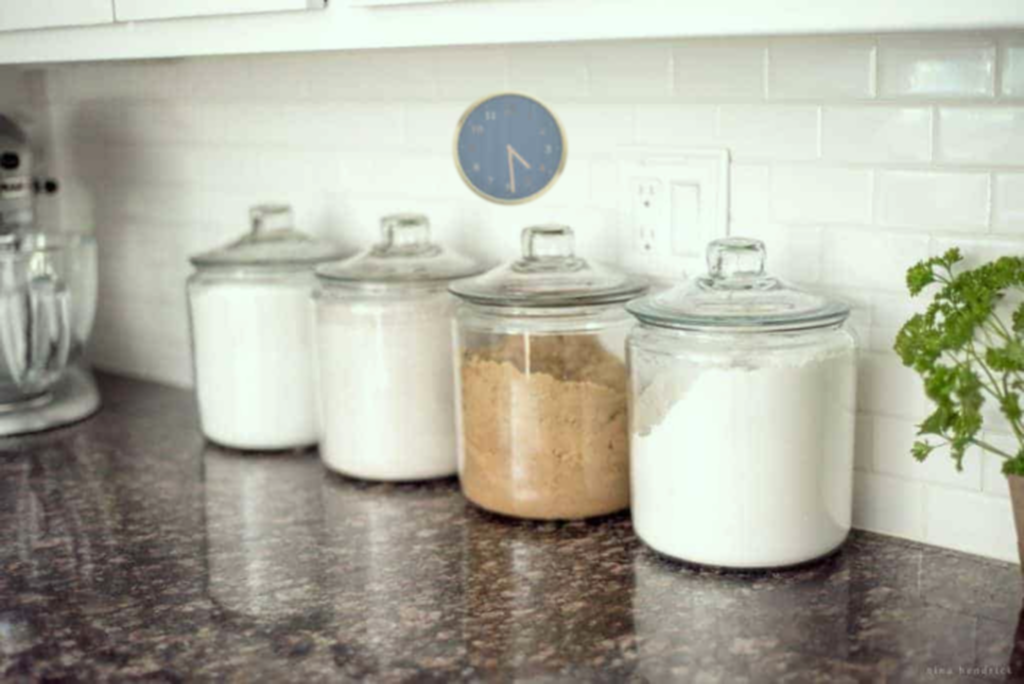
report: 4,29
